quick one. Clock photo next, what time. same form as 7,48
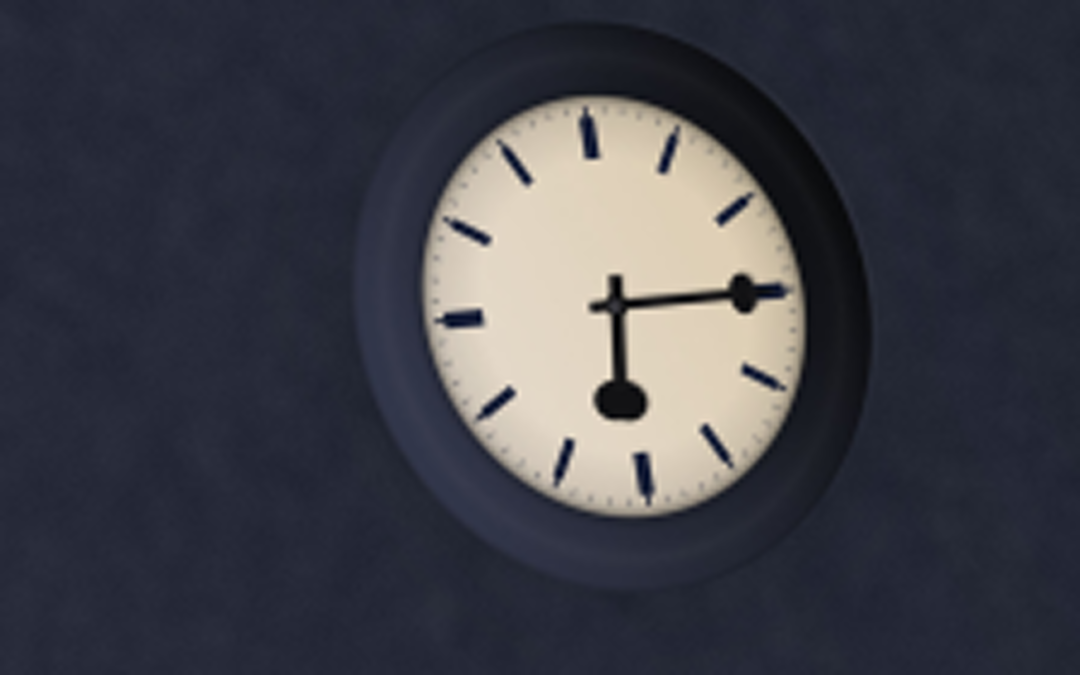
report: 6,15
